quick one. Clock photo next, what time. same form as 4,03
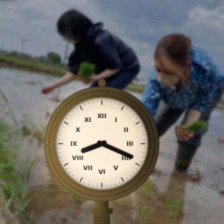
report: 8,19
